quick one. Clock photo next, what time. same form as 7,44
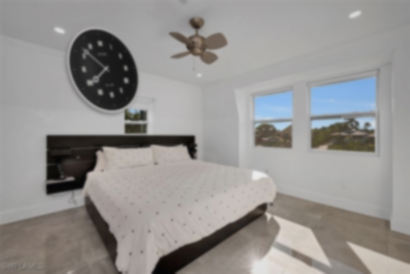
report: 7,52
